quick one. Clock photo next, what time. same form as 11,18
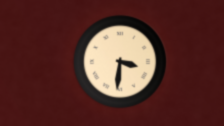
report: 3,31
